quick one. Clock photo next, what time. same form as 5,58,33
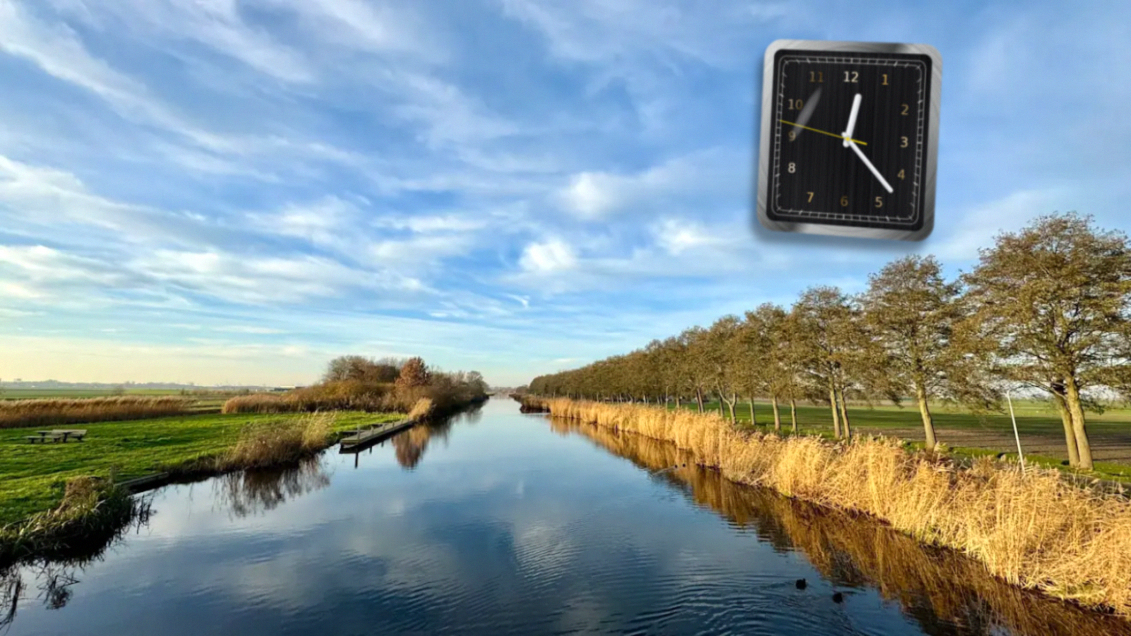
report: 12,22,47
